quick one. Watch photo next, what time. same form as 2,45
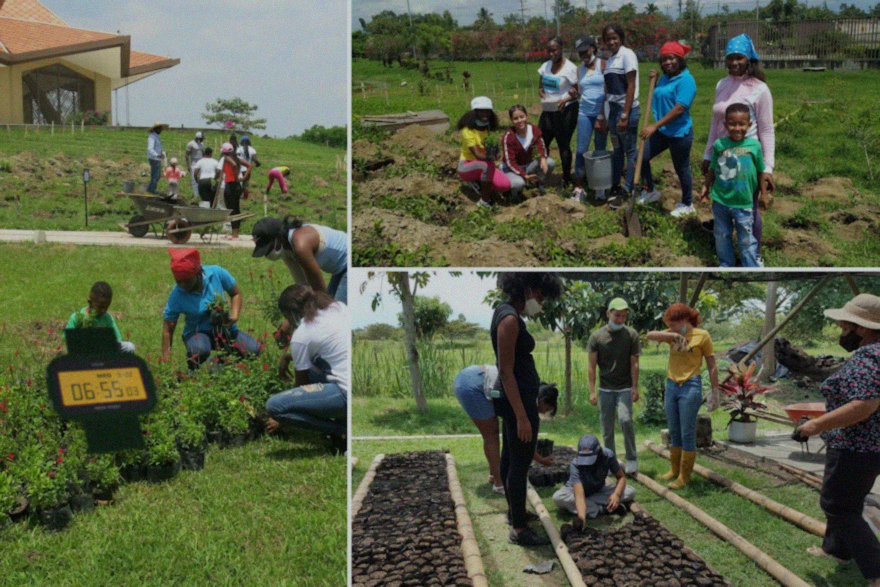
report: 6,55
